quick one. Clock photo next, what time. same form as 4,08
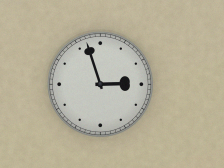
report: 2,57
